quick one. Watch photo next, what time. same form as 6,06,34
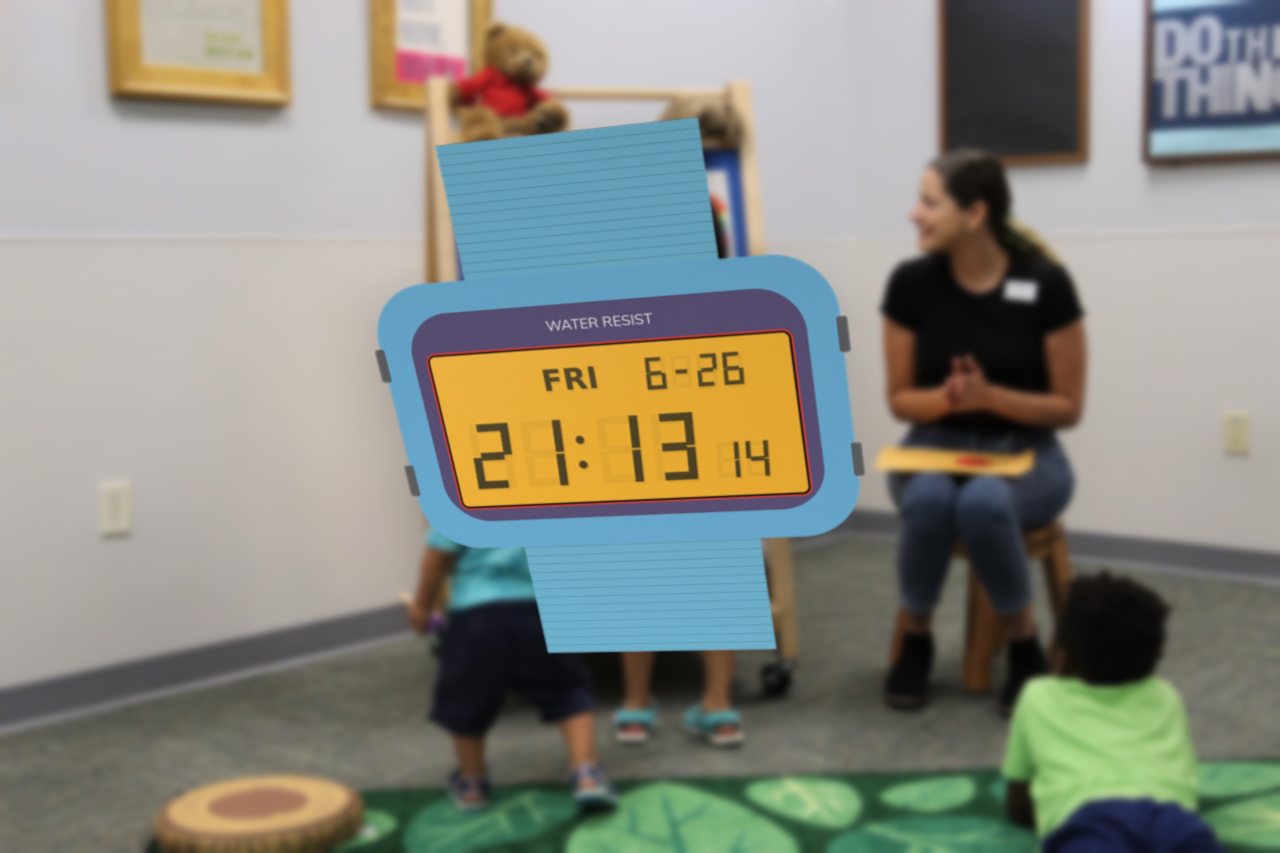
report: 21,13,14
